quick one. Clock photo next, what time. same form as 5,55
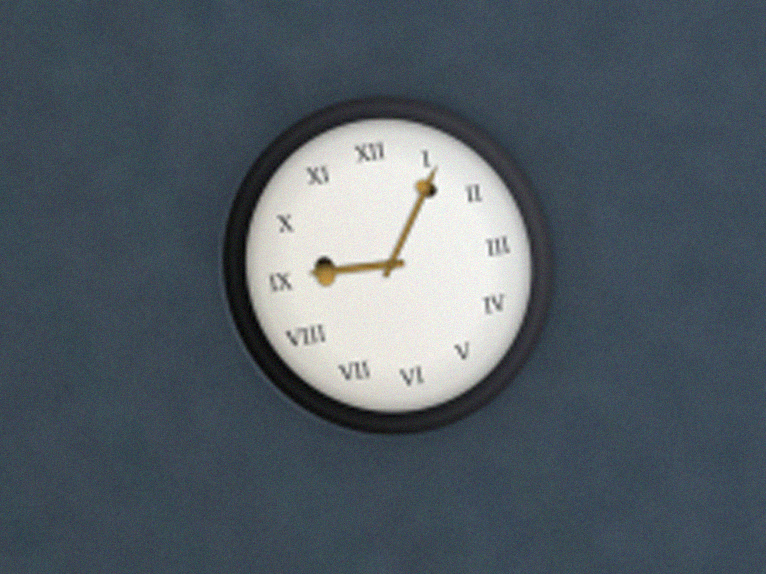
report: 9,06
